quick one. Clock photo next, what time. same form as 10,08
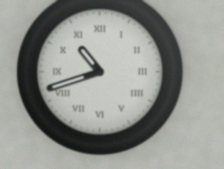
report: 10,42
